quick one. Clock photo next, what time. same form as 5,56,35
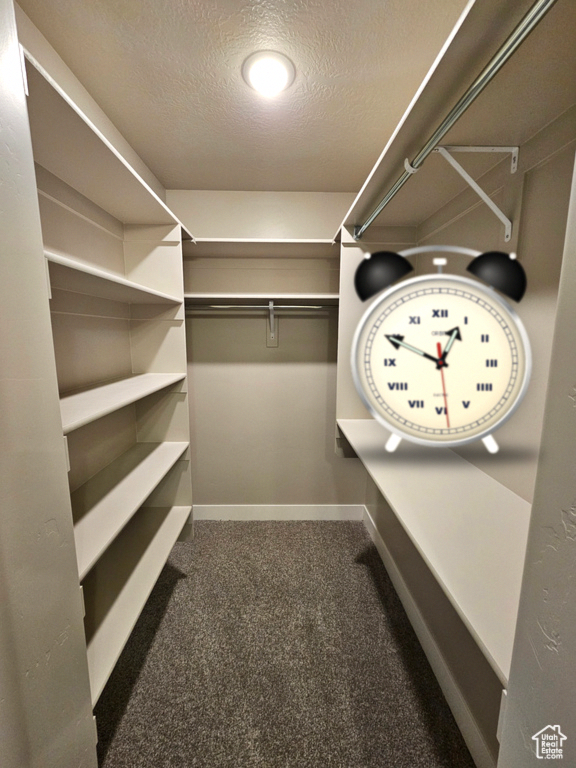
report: 12,49,29
